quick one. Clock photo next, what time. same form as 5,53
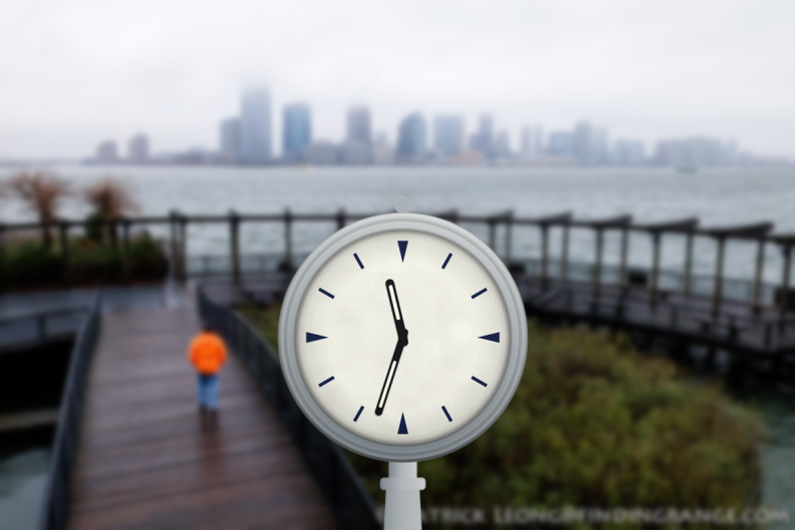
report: 11,33
